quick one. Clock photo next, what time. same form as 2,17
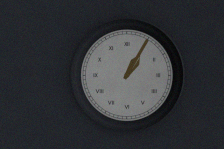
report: 1,05
